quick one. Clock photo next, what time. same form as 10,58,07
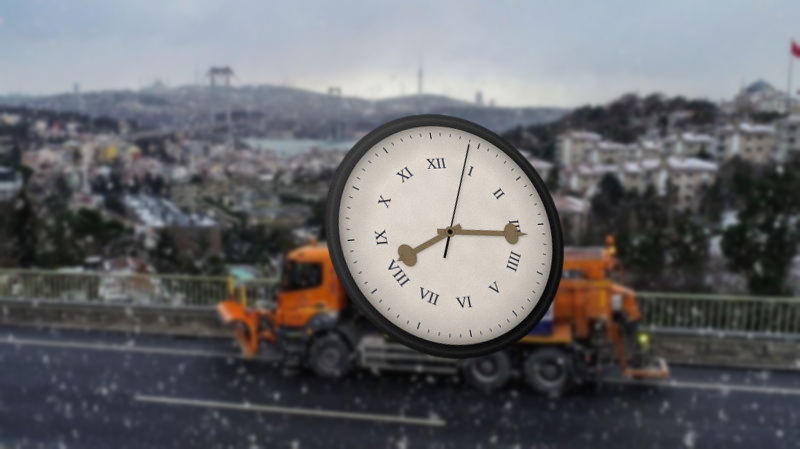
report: 8,16,04
